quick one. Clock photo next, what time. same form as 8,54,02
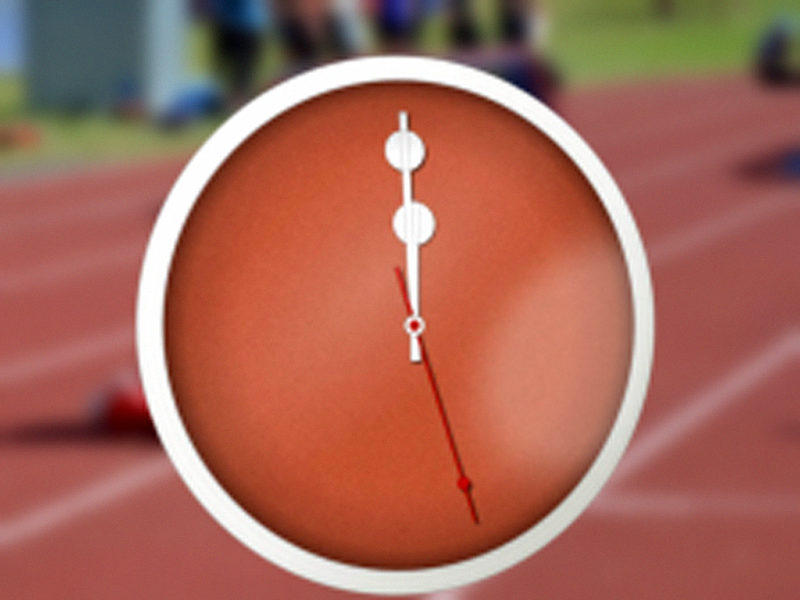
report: 11,59,27
